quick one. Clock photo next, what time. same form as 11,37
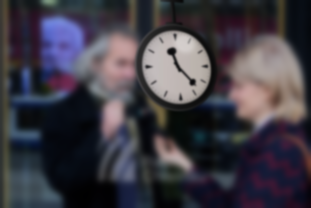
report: 11,23
